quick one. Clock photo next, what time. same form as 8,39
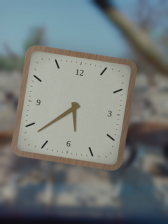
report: 5,38
